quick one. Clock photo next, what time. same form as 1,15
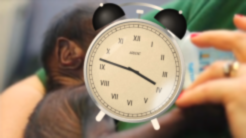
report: 3,47
